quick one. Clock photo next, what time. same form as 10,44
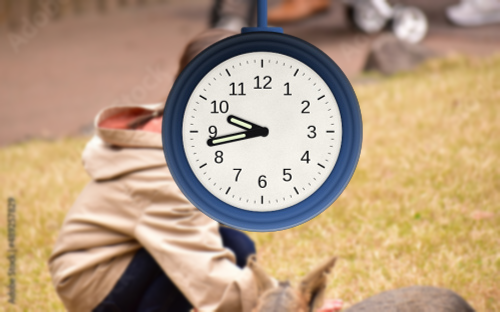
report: 9,43
